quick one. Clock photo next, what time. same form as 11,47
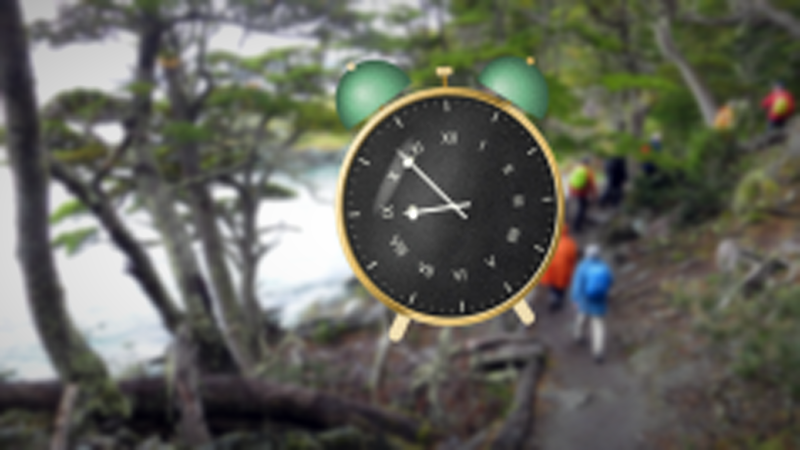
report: 8,53
